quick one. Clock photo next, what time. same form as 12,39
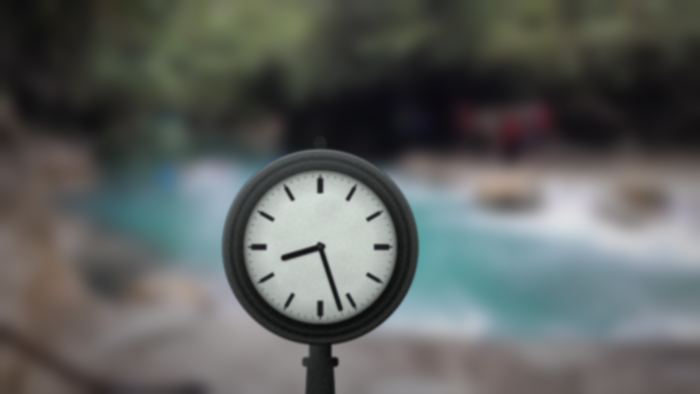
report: 8,27
